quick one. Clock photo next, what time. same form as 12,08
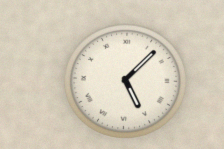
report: 5,07
